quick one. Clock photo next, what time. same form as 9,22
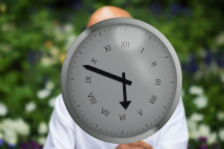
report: 5,48
